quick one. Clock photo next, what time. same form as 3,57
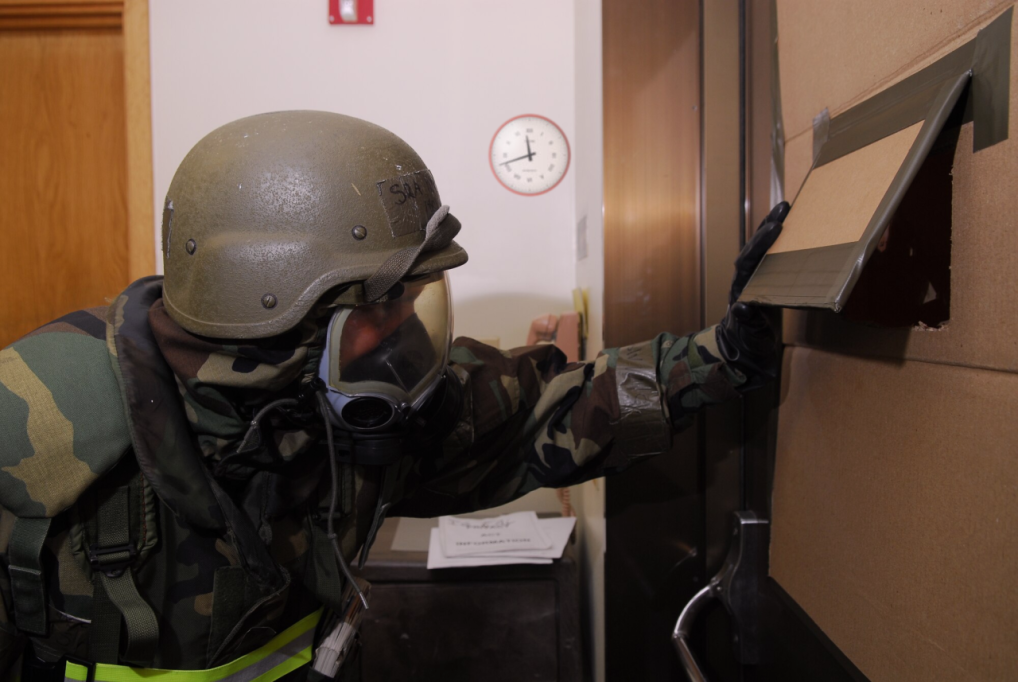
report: 11,42
